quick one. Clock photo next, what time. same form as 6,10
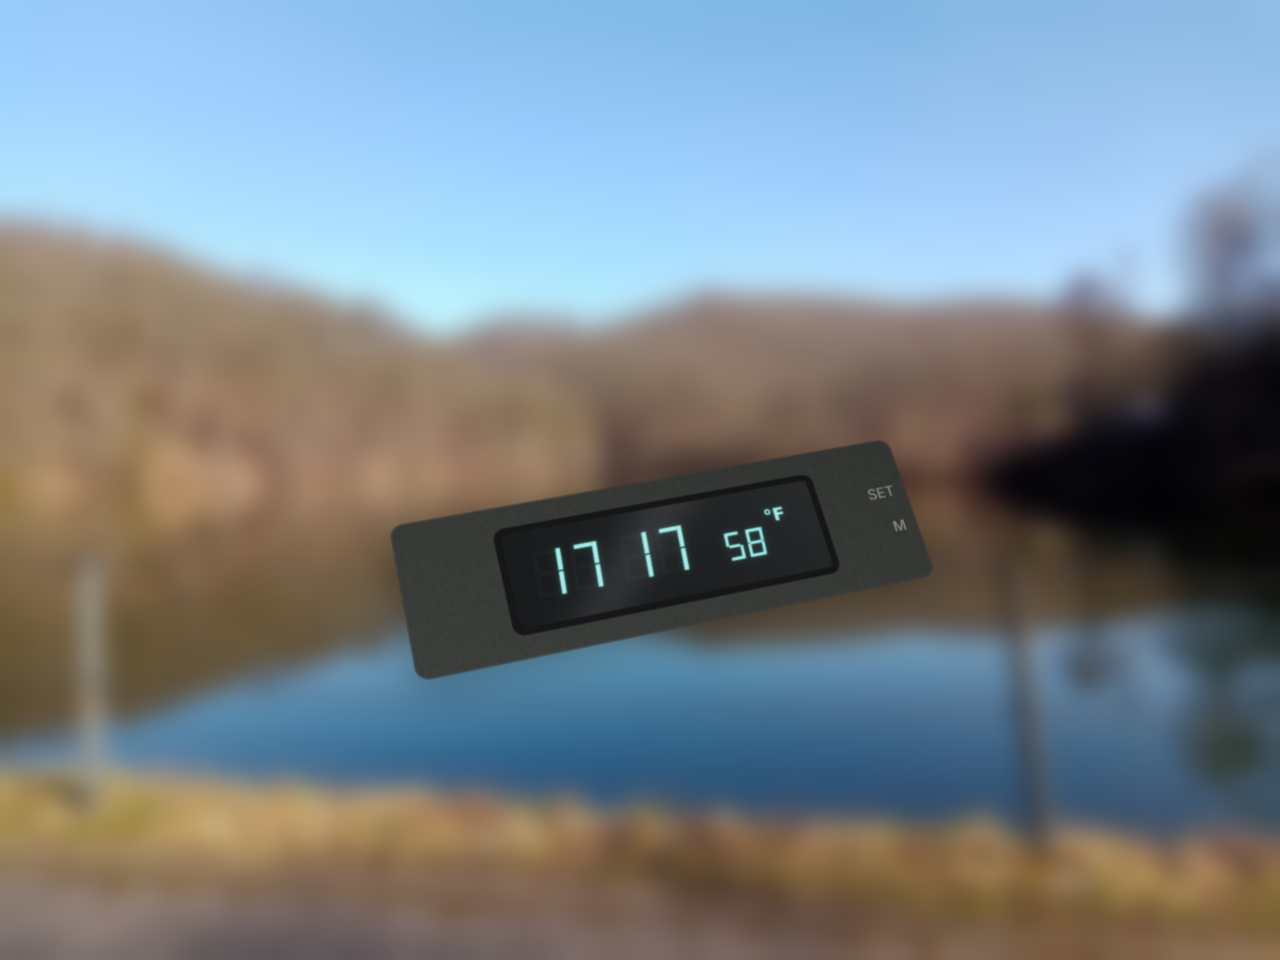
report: 17,17
